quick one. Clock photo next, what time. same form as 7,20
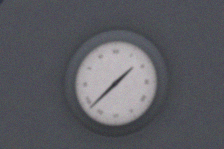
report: 1,38
